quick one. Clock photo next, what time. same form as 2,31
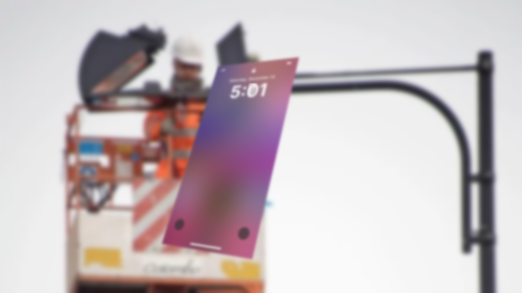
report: 5,01
